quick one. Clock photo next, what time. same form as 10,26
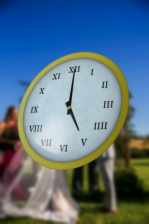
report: 5,00
